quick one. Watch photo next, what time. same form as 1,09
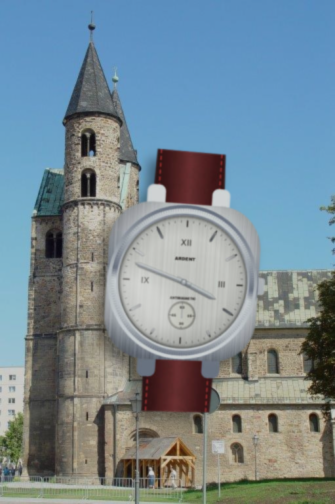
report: 3,48
